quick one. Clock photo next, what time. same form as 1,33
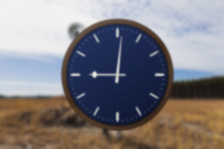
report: 9,01
